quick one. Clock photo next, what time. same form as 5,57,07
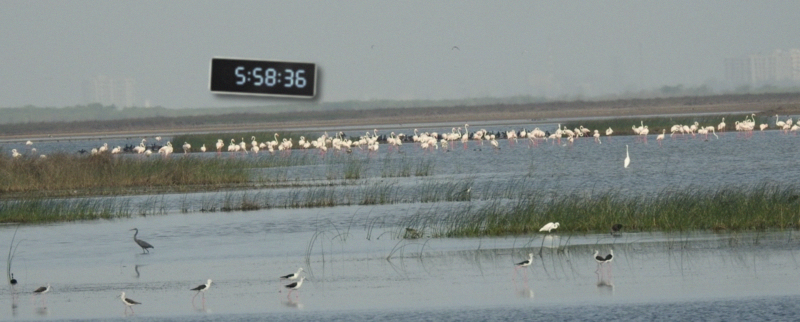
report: 5,58,36
